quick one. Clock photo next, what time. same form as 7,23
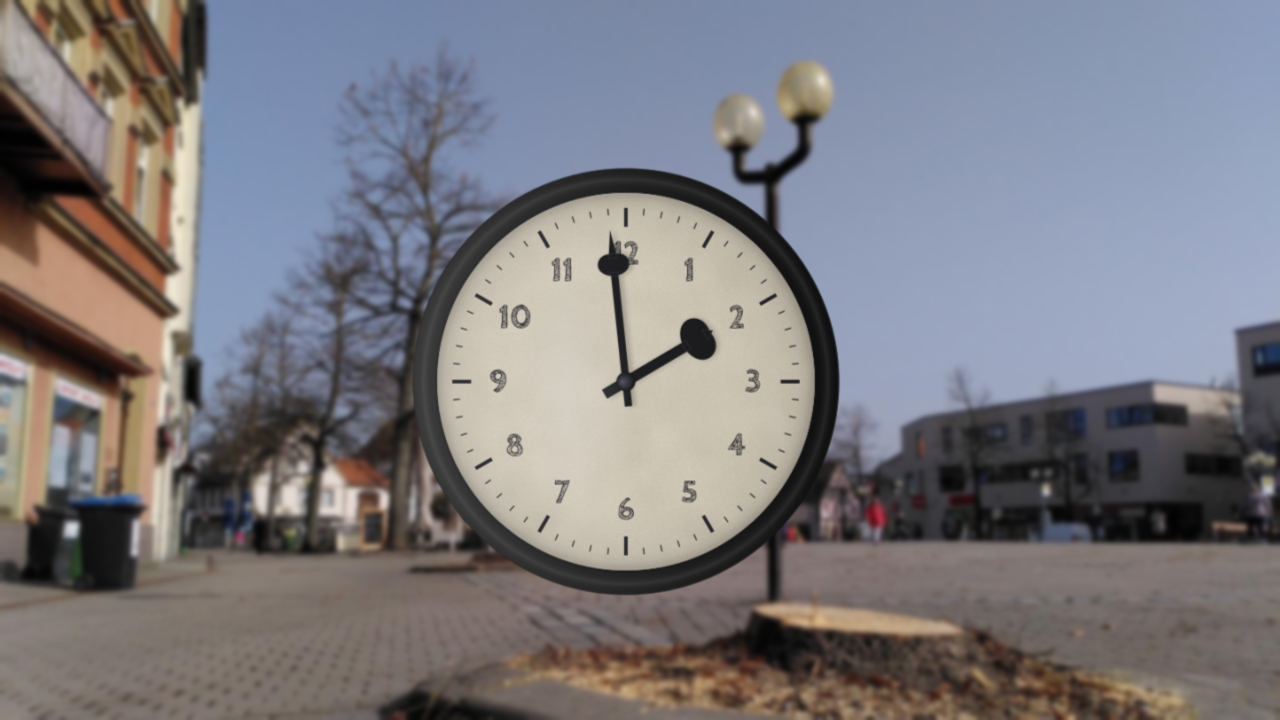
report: 1,59
